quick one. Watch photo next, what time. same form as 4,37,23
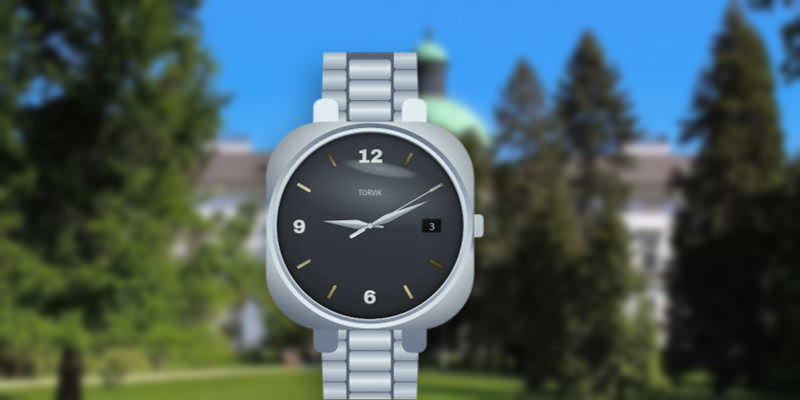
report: 9,11,10
